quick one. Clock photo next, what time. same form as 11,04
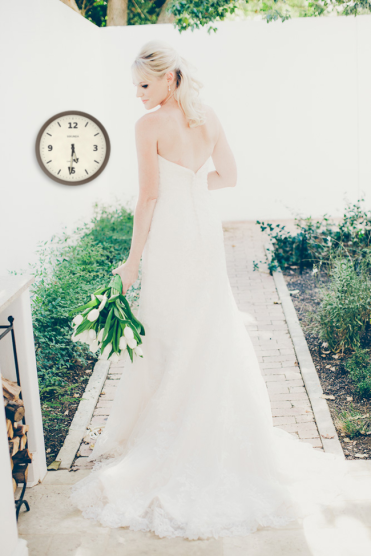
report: 5,31
